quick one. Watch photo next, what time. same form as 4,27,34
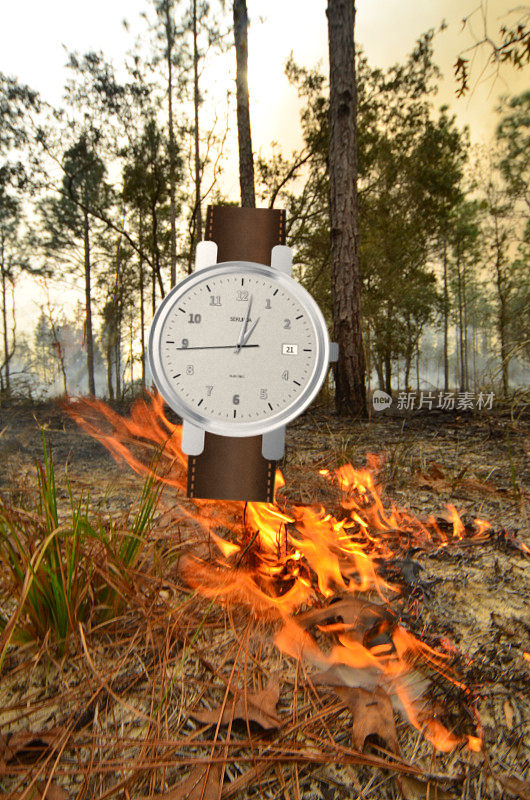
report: 1,01,44
